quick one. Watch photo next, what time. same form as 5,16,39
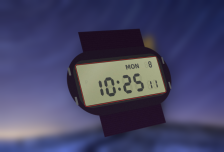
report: 10,25,11
